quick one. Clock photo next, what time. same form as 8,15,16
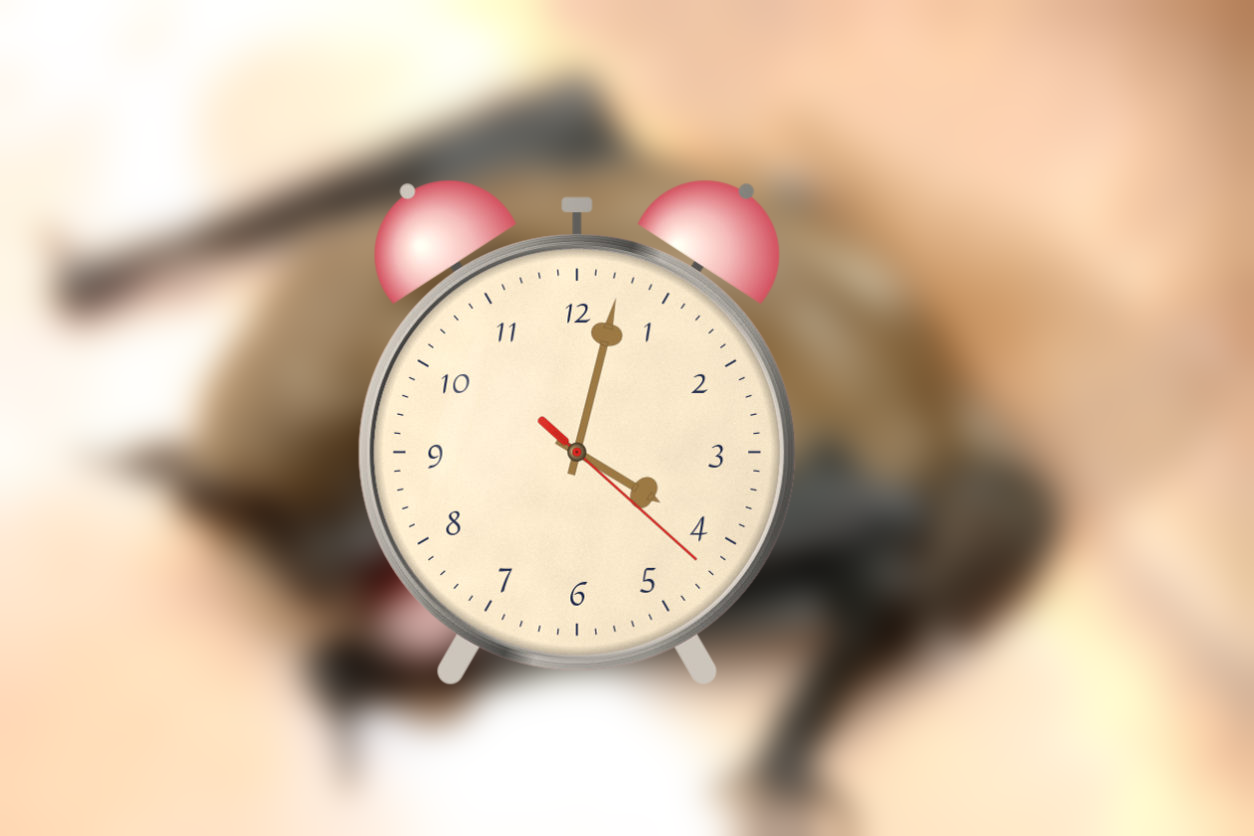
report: 4,02,22
